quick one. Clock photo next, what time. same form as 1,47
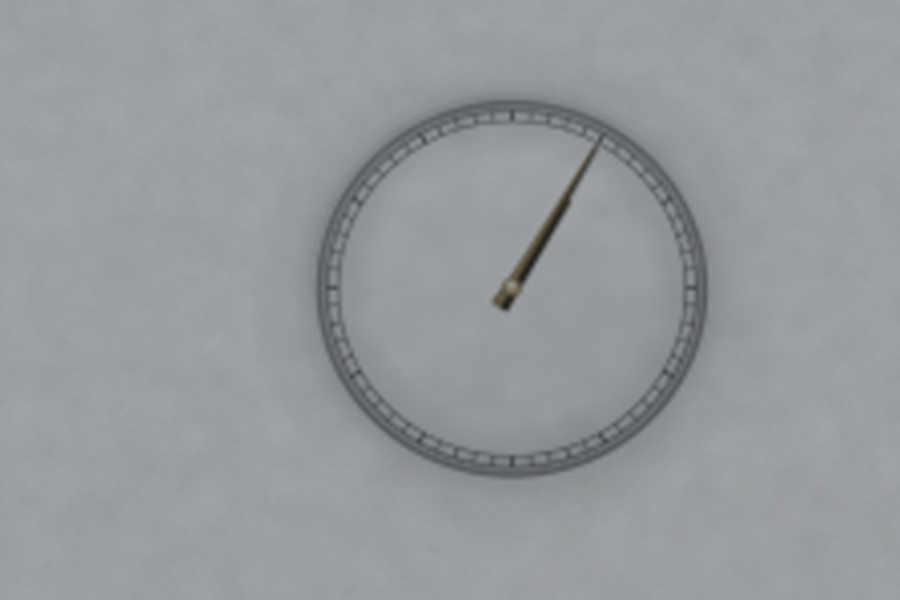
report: 1,05
